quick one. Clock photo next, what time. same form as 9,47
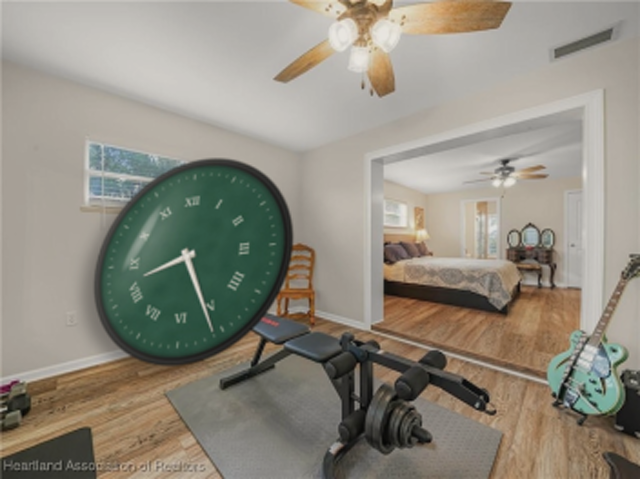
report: 8,26
